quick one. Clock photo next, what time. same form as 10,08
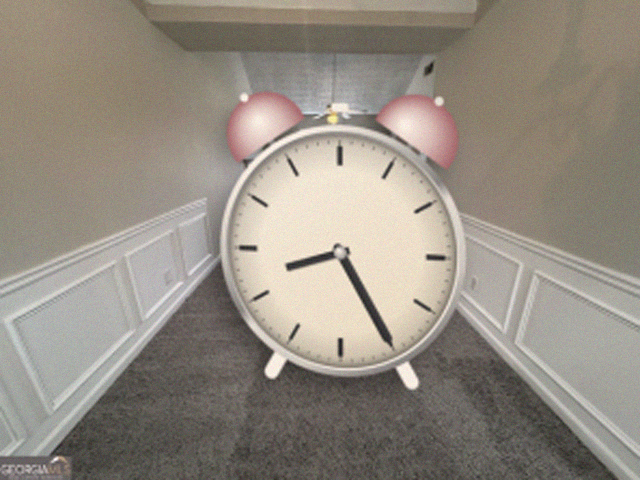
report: 8,25
